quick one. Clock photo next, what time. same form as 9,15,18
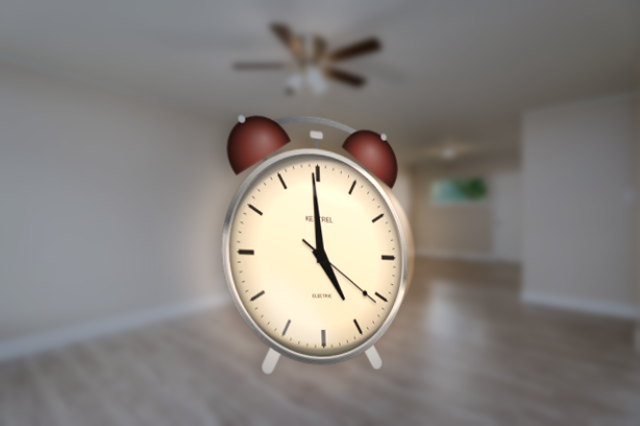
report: 4,59,21
